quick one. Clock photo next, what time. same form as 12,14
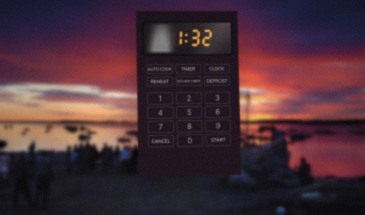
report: 1,32
